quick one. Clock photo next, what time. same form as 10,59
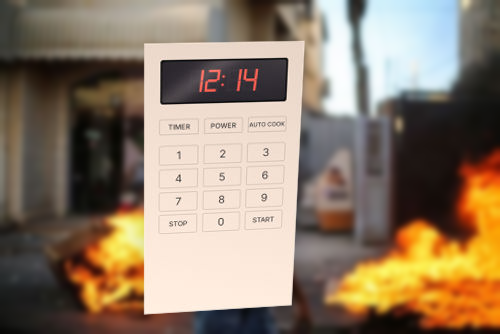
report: 12,14
